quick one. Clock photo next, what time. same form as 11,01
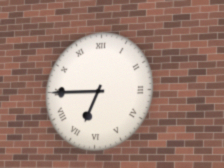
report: 6,45
